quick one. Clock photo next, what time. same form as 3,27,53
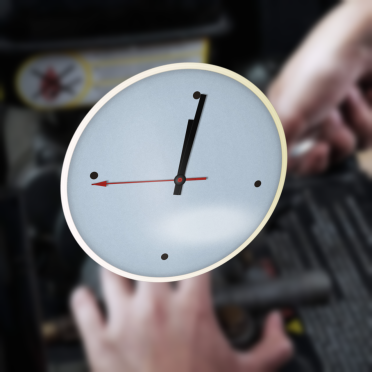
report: 12,00,44
